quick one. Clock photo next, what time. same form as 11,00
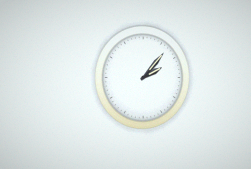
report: 2,07
